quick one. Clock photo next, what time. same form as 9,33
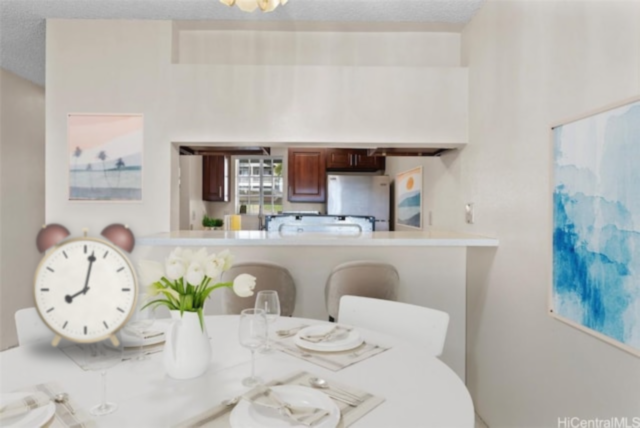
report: 8,02
